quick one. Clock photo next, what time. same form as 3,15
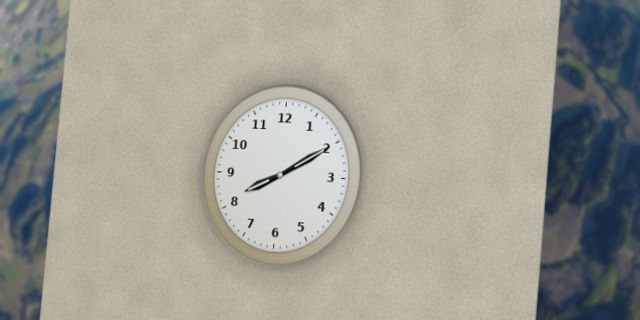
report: 8,10
